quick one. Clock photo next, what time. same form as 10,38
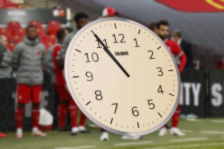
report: 10,55
